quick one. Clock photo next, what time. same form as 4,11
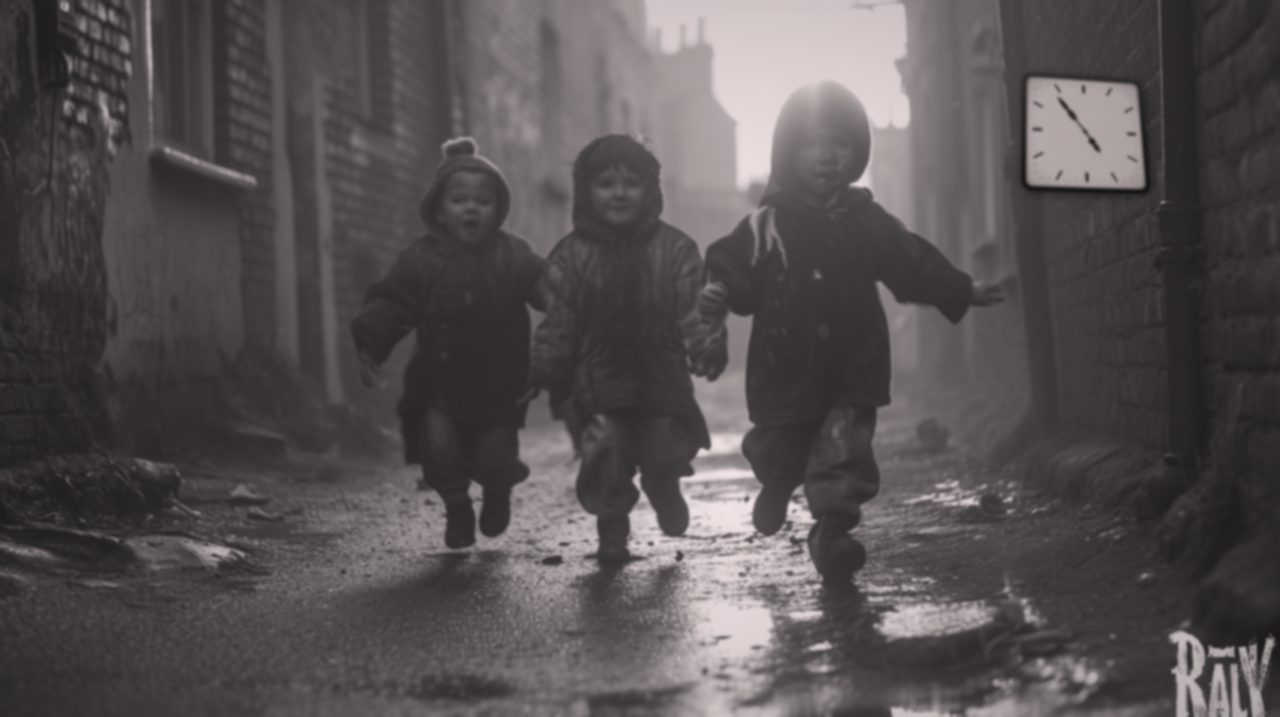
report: 4,54
